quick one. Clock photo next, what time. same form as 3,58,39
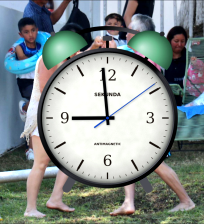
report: 8,59,09
